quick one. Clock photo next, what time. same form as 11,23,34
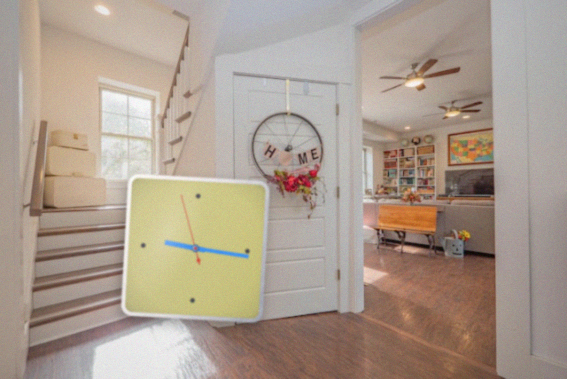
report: 9,15,57
